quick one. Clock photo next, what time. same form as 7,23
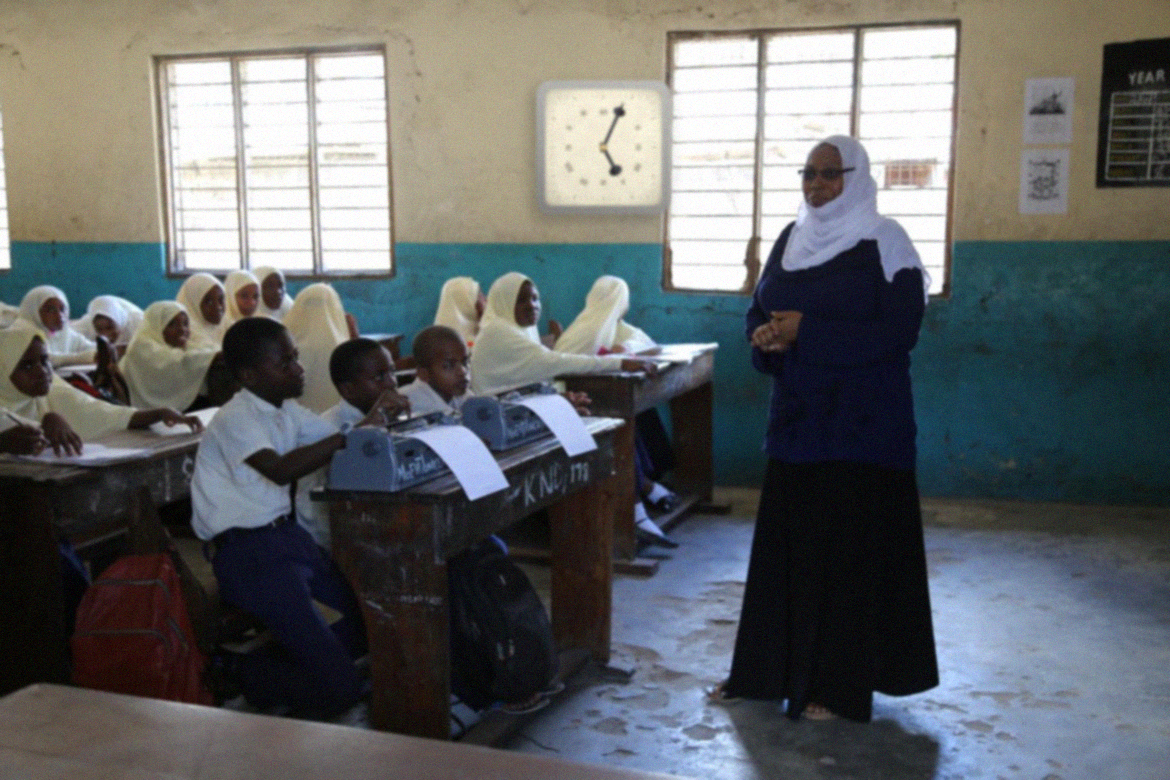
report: 5,04
